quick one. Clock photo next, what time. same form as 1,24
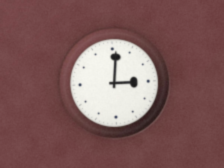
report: 3,01
